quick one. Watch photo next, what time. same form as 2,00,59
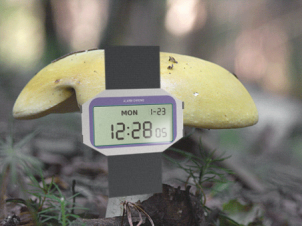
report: 12,28,05
